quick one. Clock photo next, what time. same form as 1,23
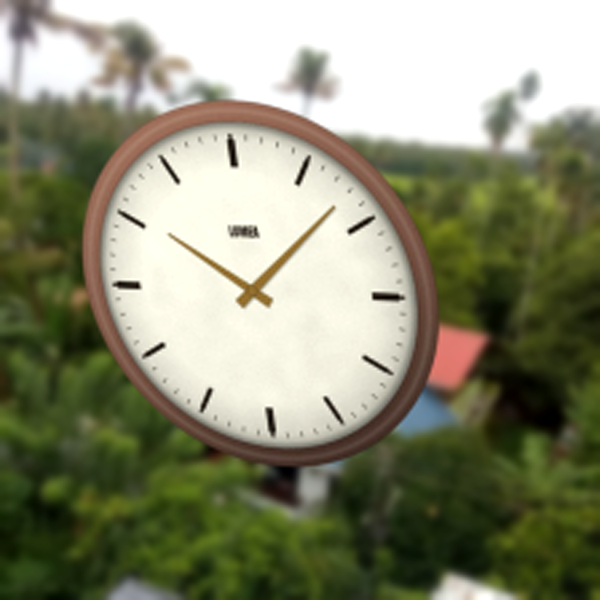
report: 10,08
